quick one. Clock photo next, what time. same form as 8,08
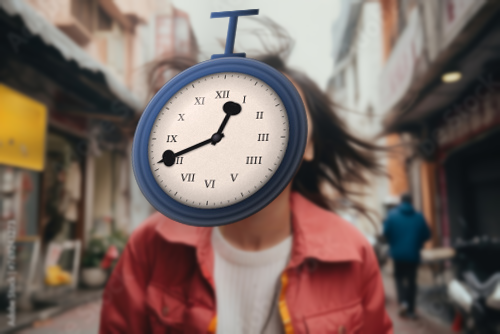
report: 12,41
